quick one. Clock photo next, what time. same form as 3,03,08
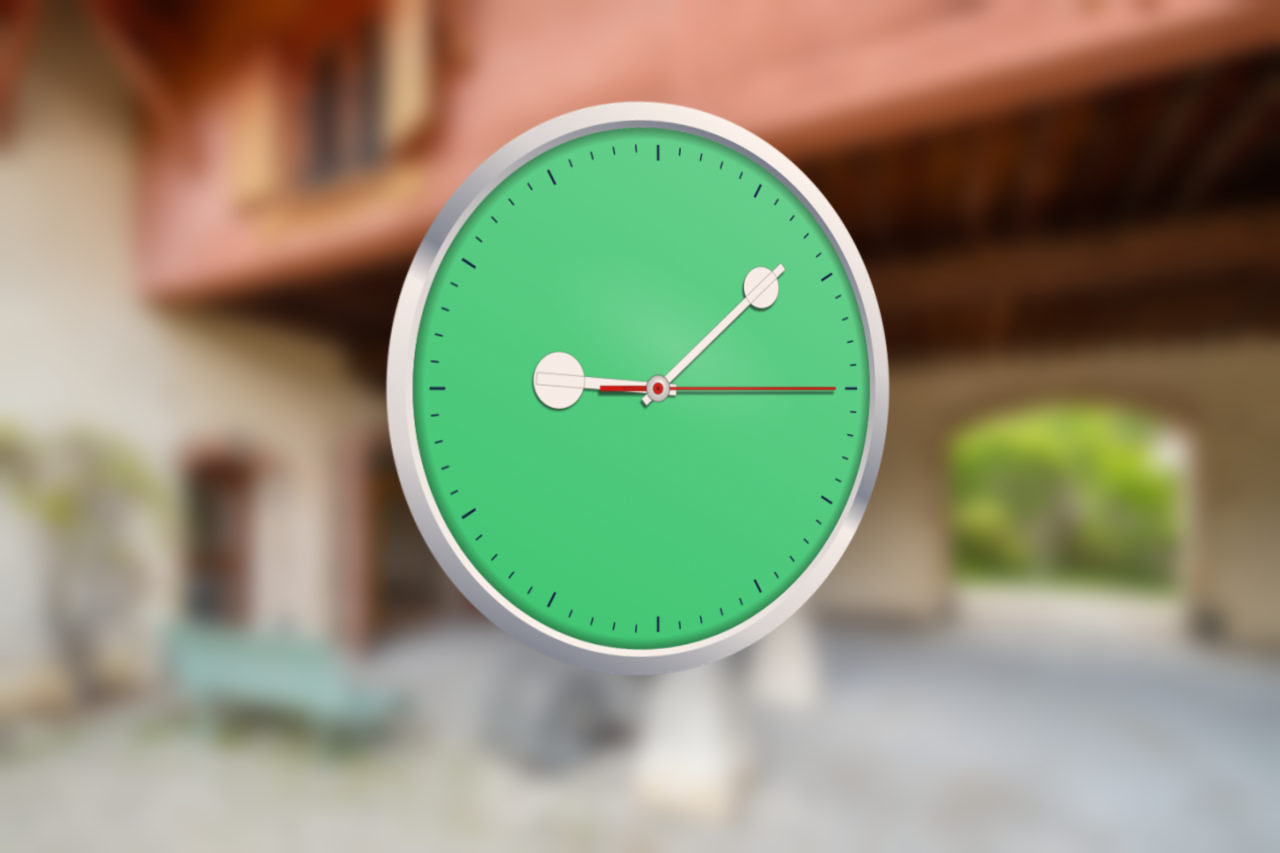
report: 9,08,15
